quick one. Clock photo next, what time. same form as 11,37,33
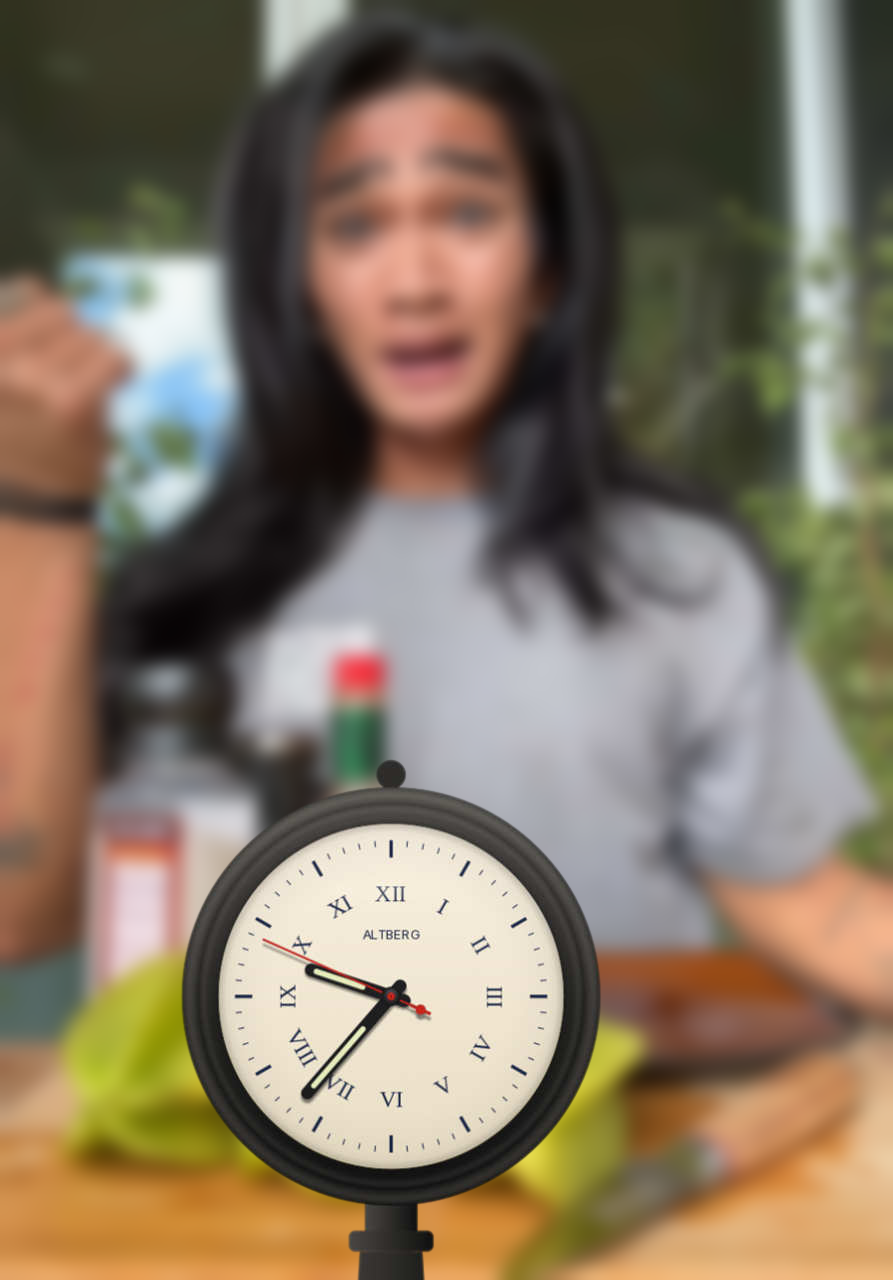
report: 9,36,49
